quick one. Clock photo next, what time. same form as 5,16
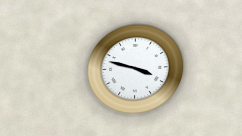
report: 3,48
